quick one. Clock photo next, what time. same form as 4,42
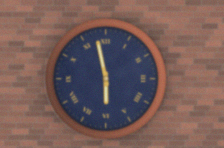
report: 5,58
